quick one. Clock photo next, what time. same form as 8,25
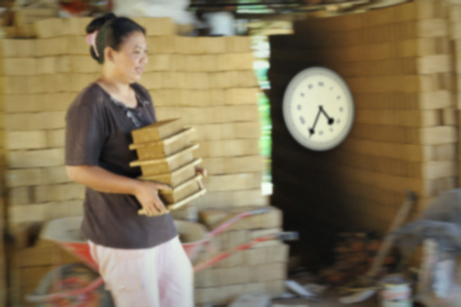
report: 4,34
